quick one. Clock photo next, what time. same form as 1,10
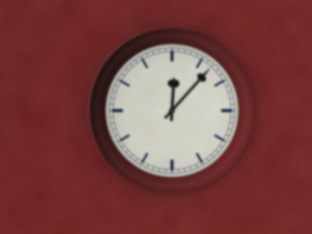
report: 12,07
